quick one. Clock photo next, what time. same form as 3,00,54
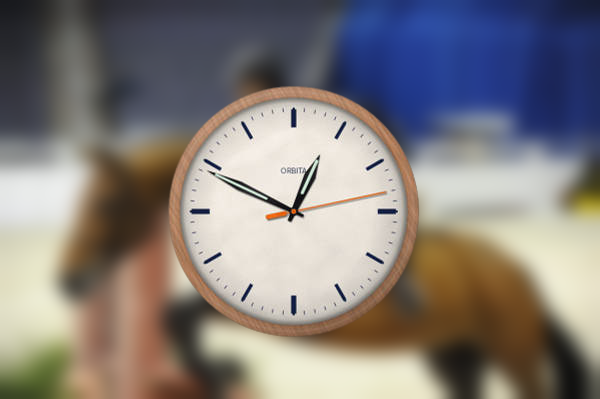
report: 12,49,13
